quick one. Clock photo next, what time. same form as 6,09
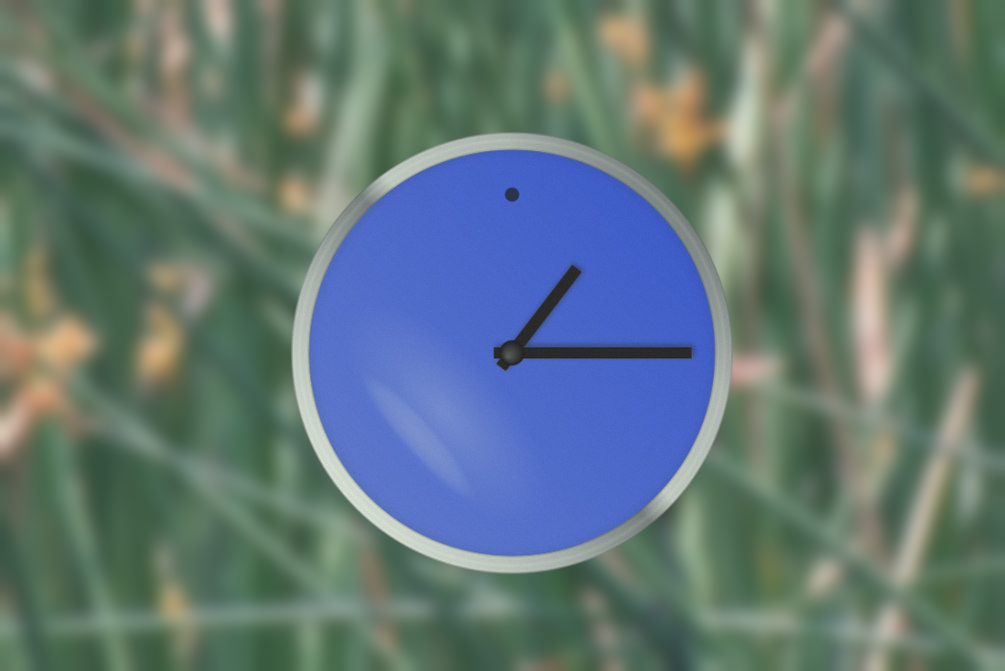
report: 1,15
